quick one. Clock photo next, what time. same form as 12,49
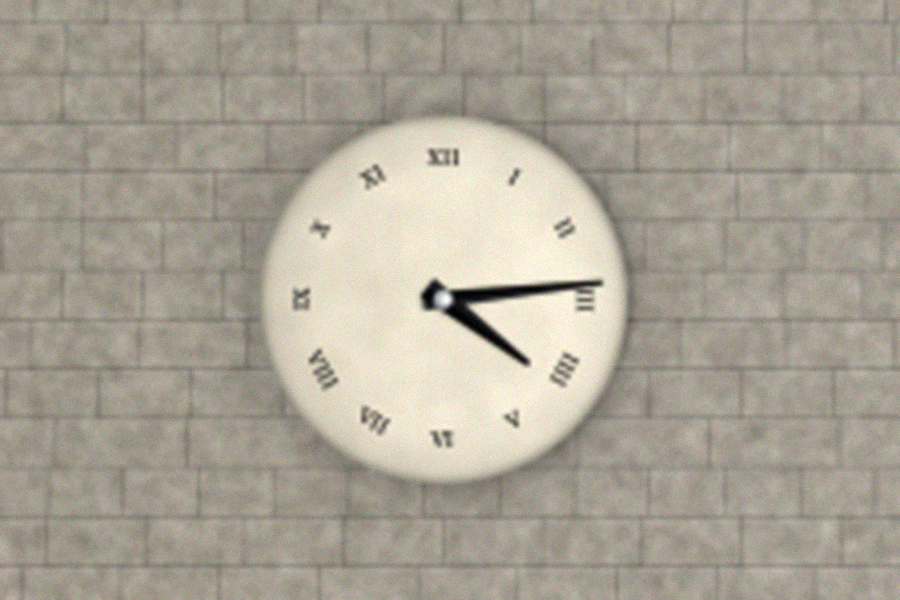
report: 4,14
